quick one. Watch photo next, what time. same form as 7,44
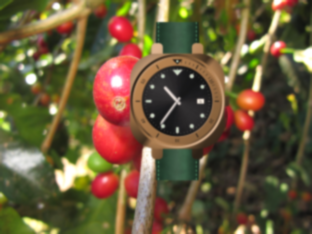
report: 10,36
